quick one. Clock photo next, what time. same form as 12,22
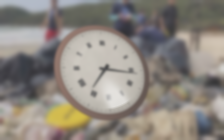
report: 7,16
